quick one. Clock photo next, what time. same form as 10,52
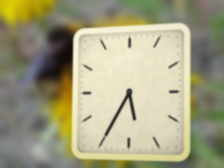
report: 5,35
